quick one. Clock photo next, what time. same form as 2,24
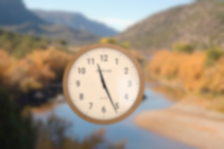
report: 11,26
